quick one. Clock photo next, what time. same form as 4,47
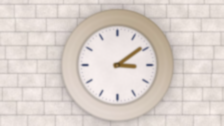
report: 3,09
